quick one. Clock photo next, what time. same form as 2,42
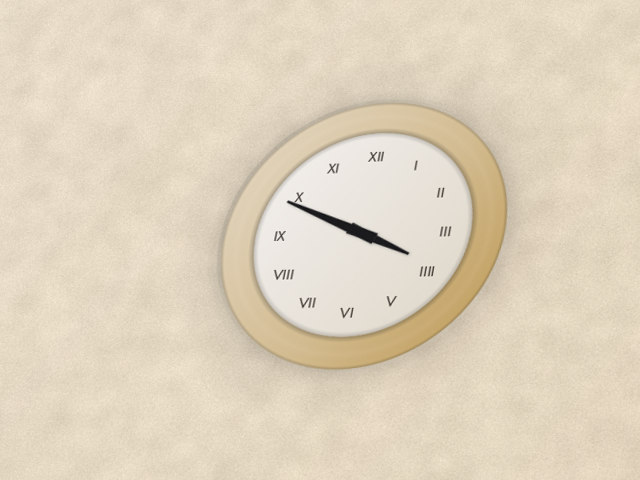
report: 3,49
